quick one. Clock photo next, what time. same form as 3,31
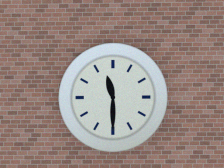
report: 11,30
